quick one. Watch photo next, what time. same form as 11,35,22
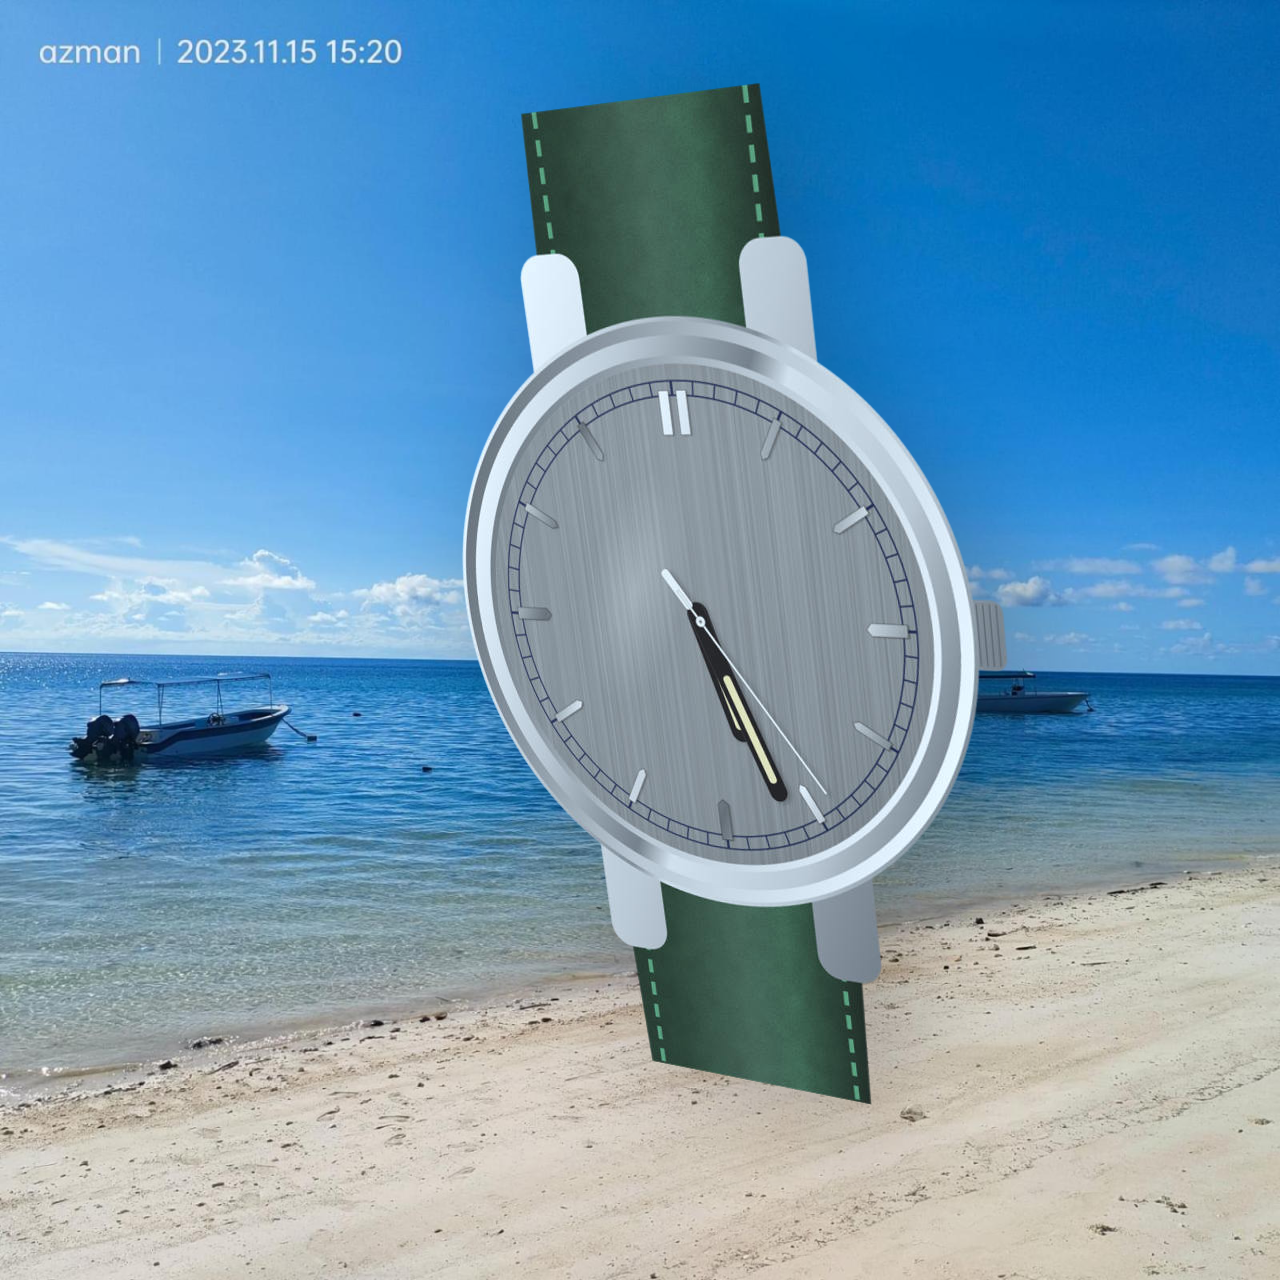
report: 5,26,24
